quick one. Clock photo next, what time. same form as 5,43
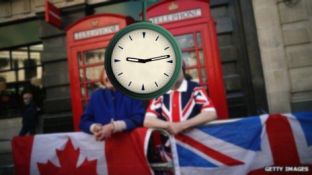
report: 9,13
